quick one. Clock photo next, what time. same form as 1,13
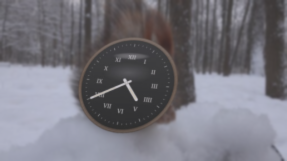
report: 4,40
